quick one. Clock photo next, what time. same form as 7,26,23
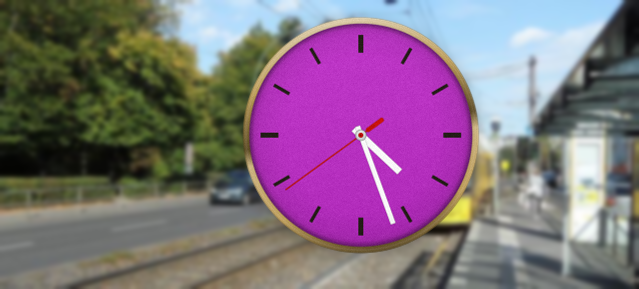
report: 4,26,39
